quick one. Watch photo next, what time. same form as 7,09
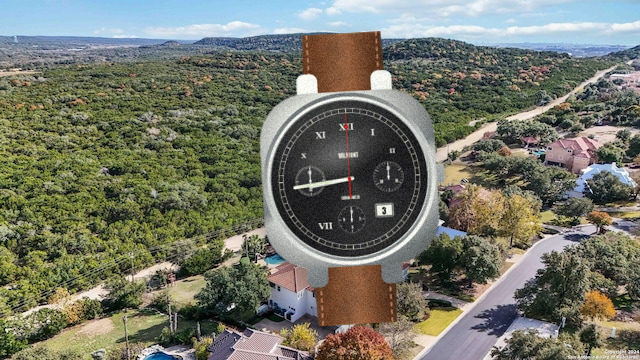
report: 8,44
